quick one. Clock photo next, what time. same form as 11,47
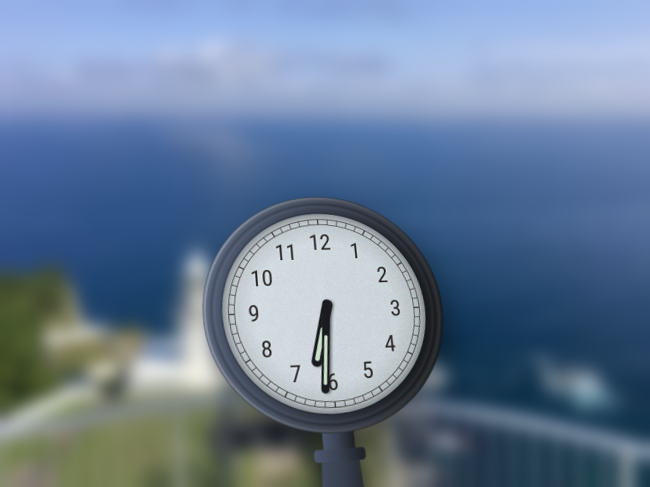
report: 6,31
